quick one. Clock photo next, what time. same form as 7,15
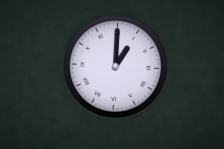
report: 1,00
